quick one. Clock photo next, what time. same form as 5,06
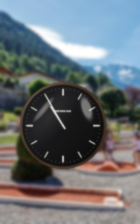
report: 10,55
